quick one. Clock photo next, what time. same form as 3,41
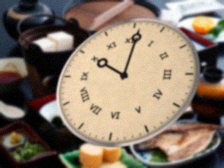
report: 10,01
